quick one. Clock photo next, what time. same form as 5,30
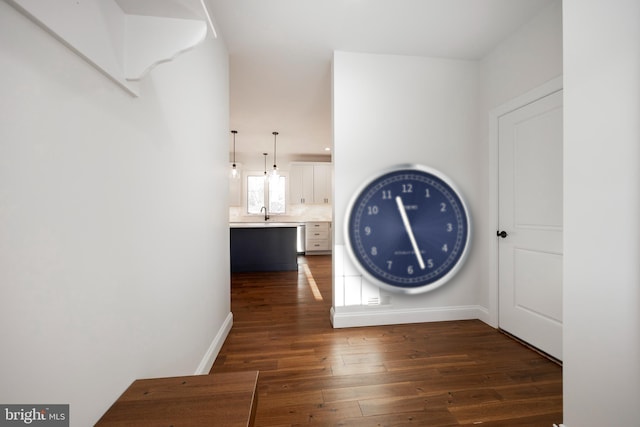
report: 11,27
